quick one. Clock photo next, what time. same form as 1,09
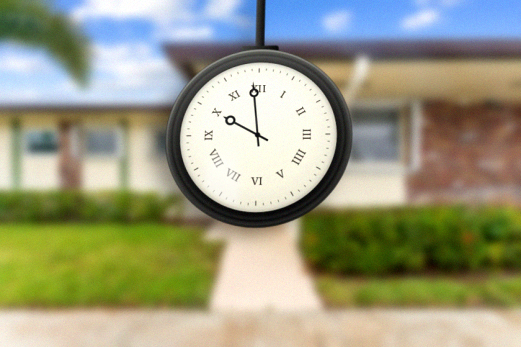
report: 9,59
